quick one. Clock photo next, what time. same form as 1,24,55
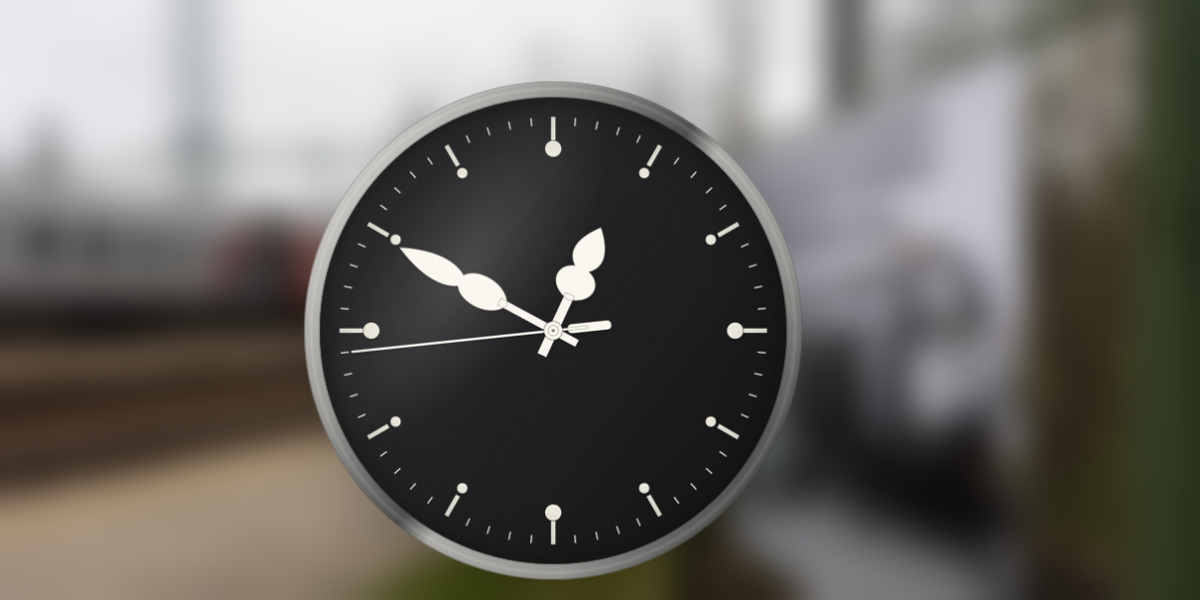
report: 12,49,44
